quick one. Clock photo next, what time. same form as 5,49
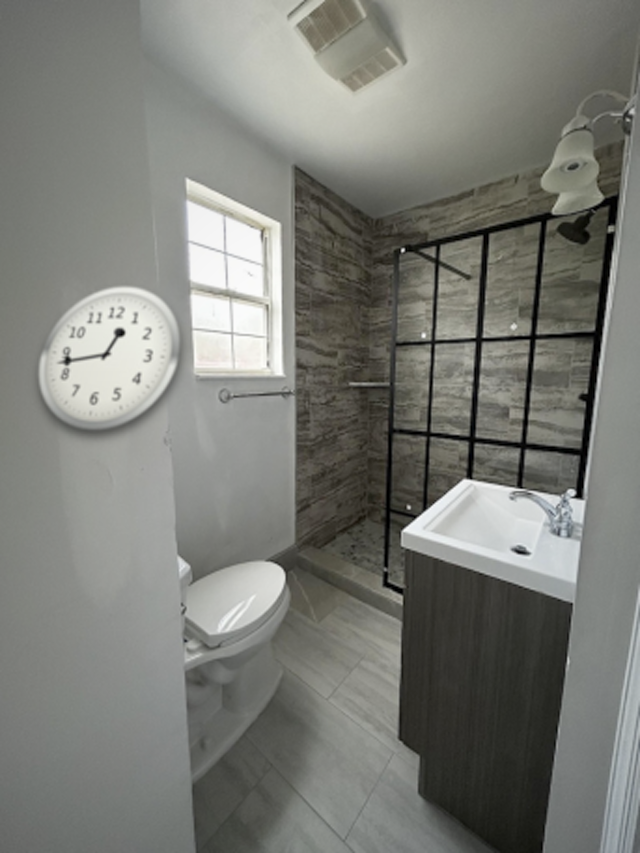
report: 12,43
